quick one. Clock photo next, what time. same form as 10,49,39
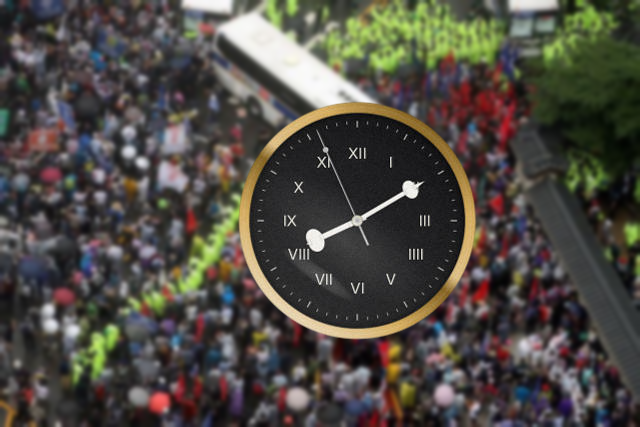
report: 8,09,56
